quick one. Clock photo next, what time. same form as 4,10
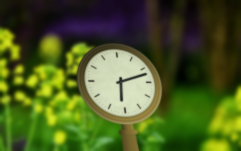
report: 6,12
